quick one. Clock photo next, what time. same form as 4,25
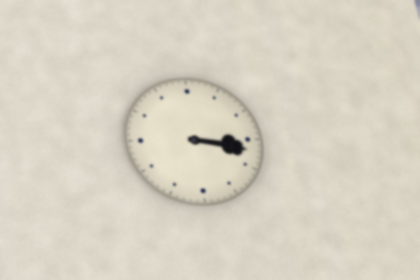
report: 3,17
